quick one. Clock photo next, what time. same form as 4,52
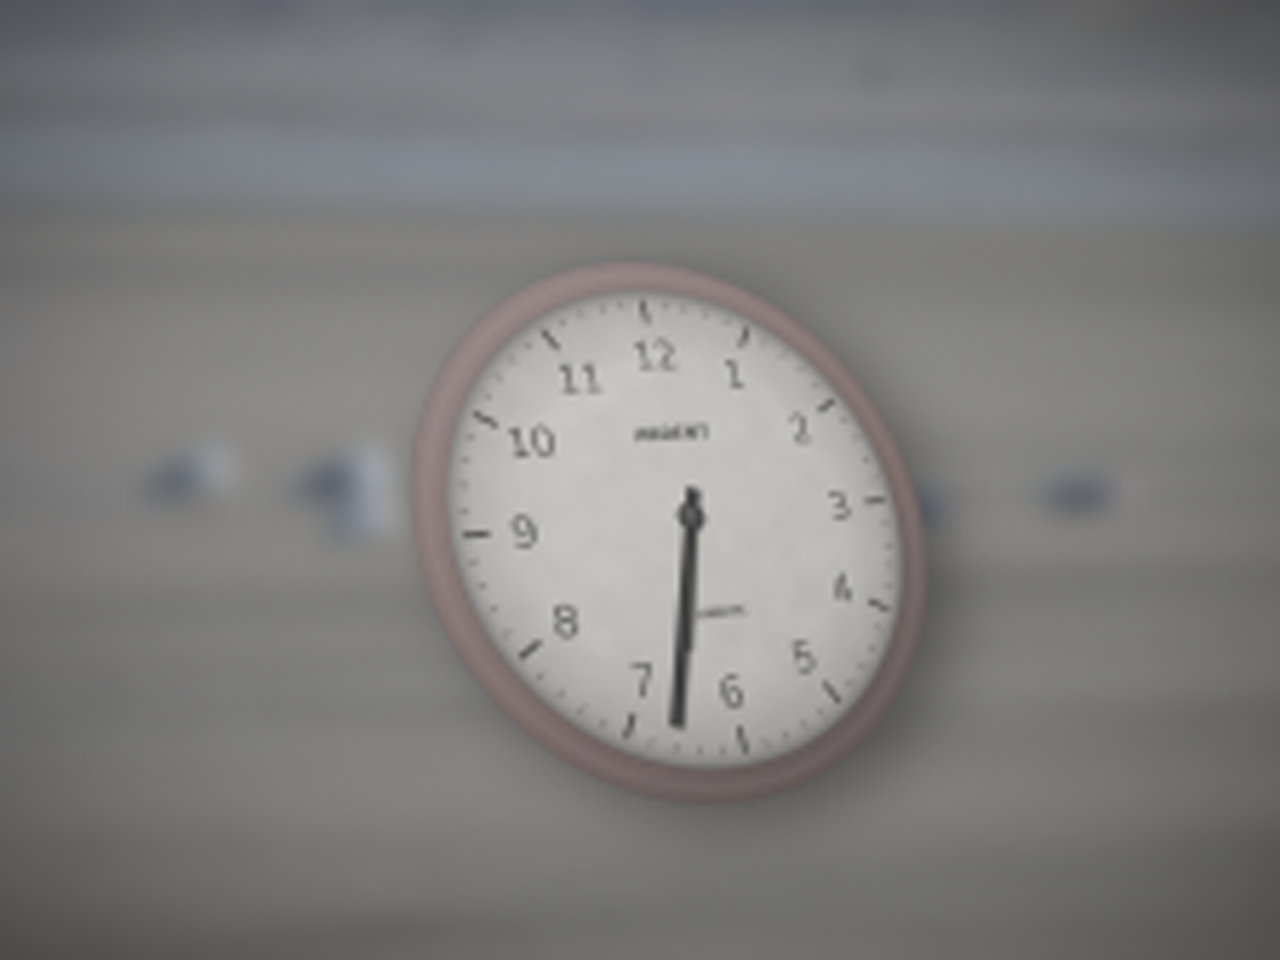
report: 6,33
